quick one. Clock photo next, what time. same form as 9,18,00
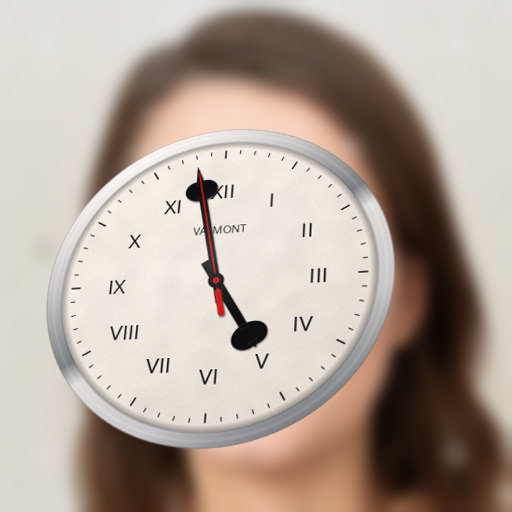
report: 4,57,58
